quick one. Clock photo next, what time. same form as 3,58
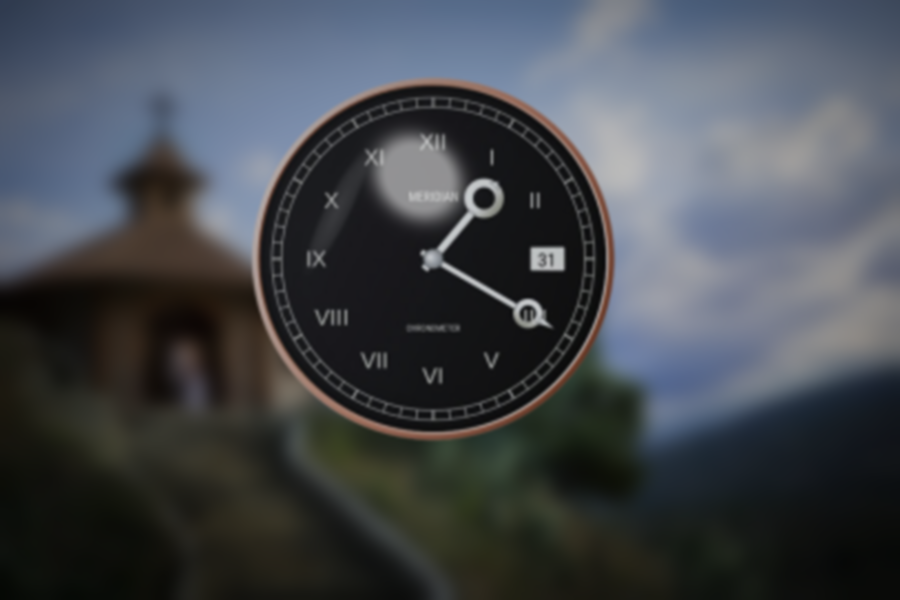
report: 1,20
